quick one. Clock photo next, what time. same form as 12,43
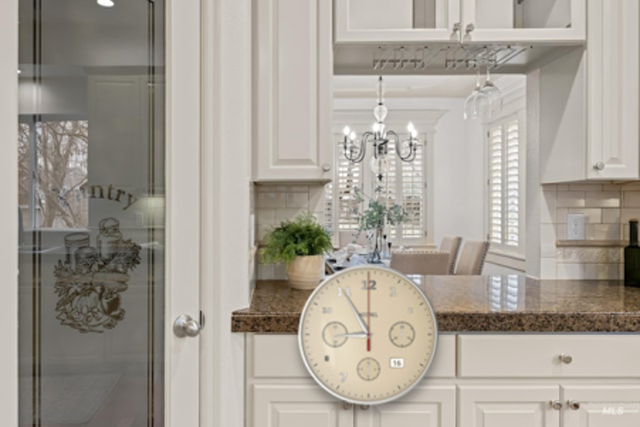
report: 8,55
